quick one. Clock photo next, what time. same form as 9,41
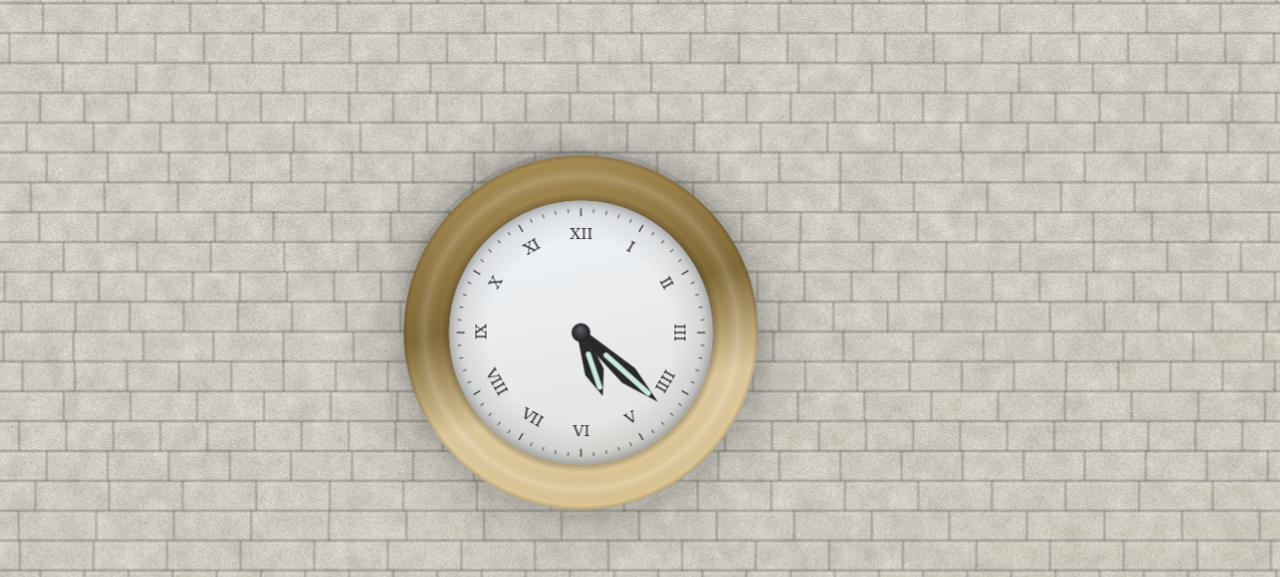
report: 5,22
